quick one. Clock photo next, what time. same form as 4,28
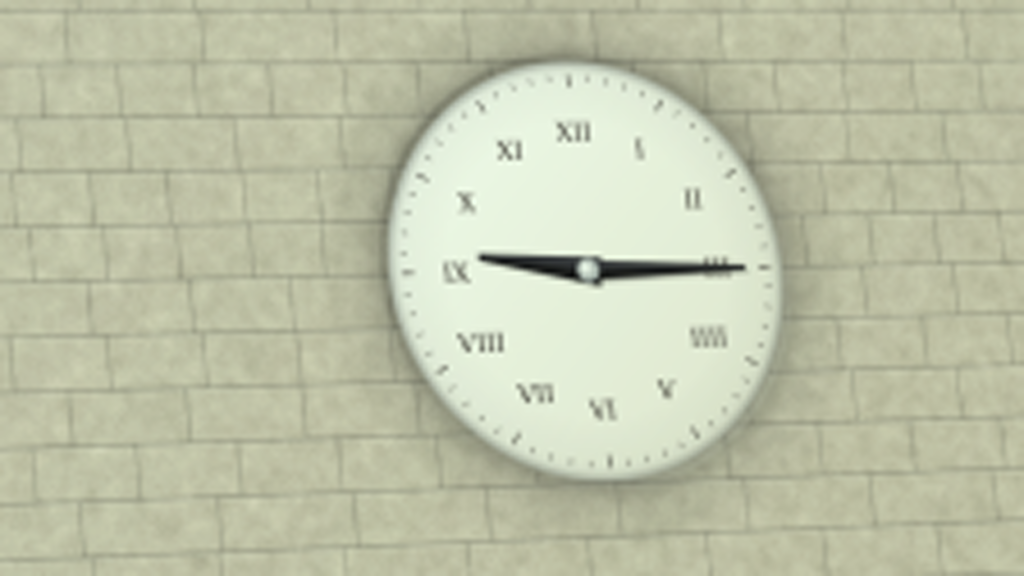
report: 9,15
